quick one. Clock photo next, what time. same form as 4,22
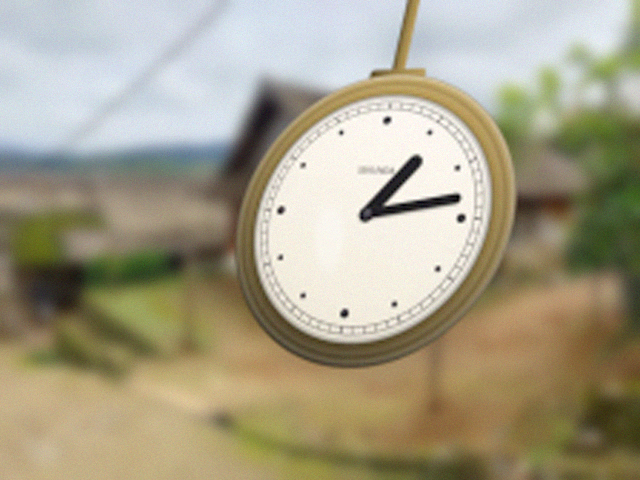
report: 1,13
